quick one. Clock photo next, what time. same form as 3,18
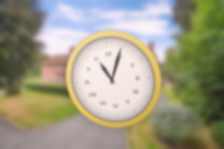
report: 11,04
